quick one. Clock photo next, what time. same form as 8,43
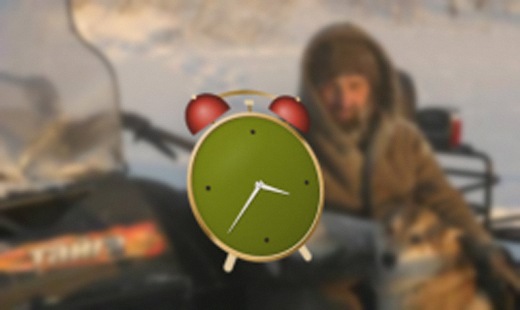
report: 3,37
